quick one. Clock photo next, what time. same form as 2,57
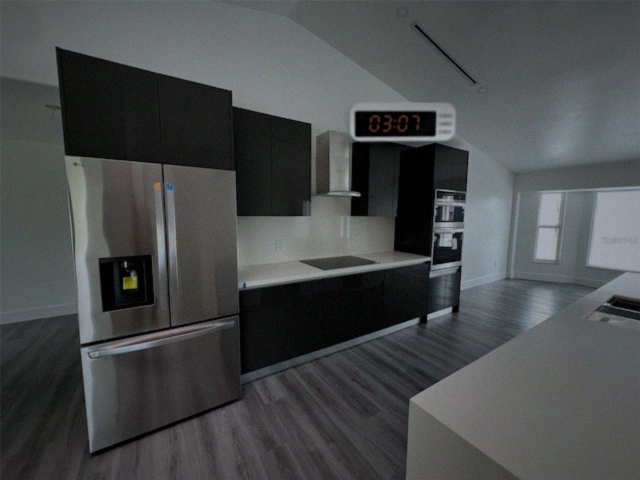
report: 3,07
